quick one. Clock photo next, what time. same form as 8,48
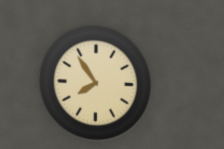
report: 7,54
